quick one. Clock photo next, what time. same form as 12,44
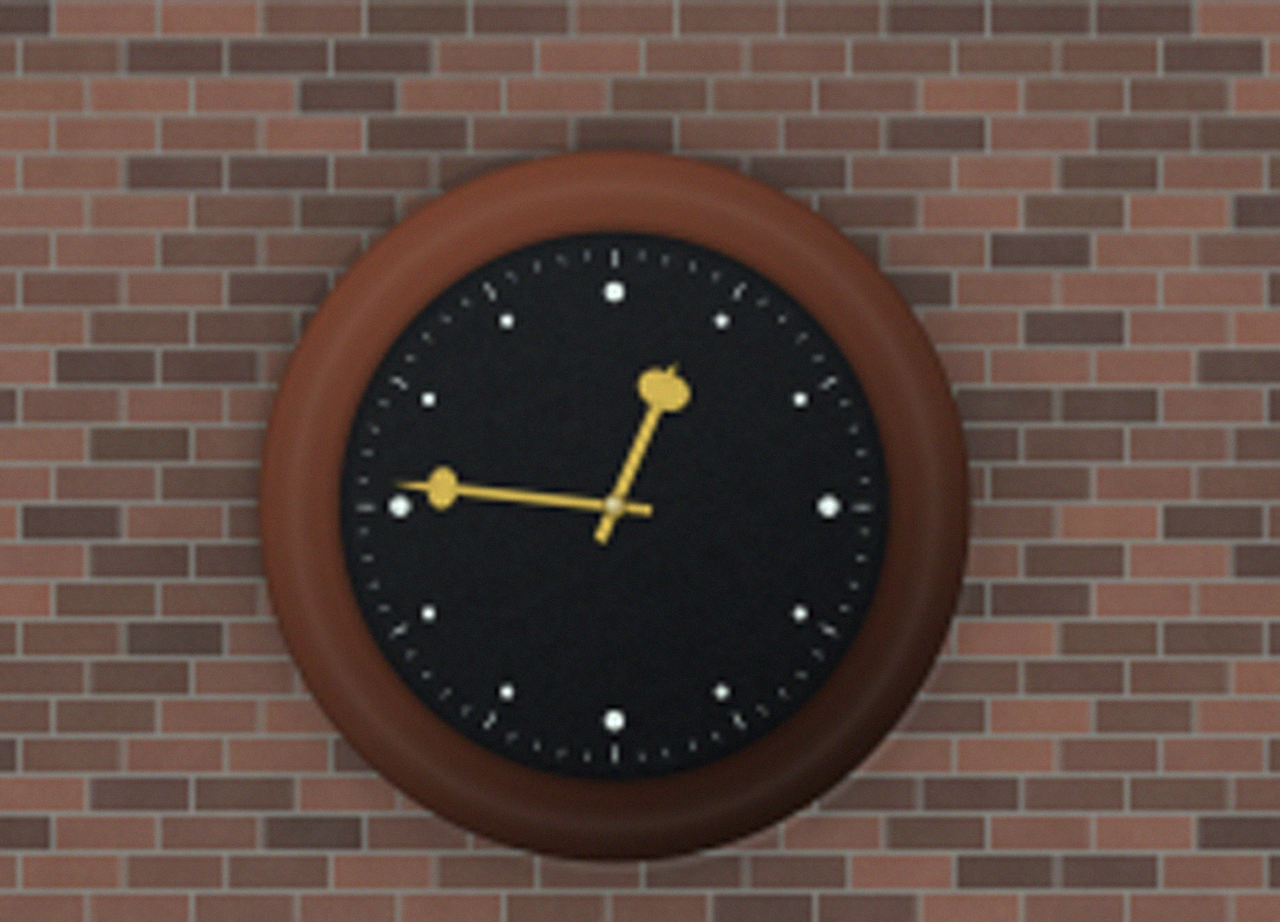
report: 12,46
